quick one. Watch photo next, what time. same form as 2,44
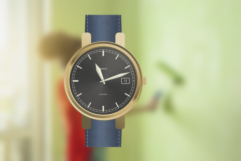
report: 11,12
